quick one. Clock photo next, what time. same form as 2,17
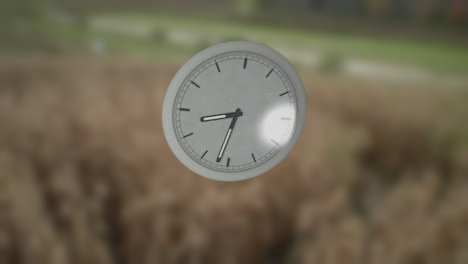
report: 8,32
